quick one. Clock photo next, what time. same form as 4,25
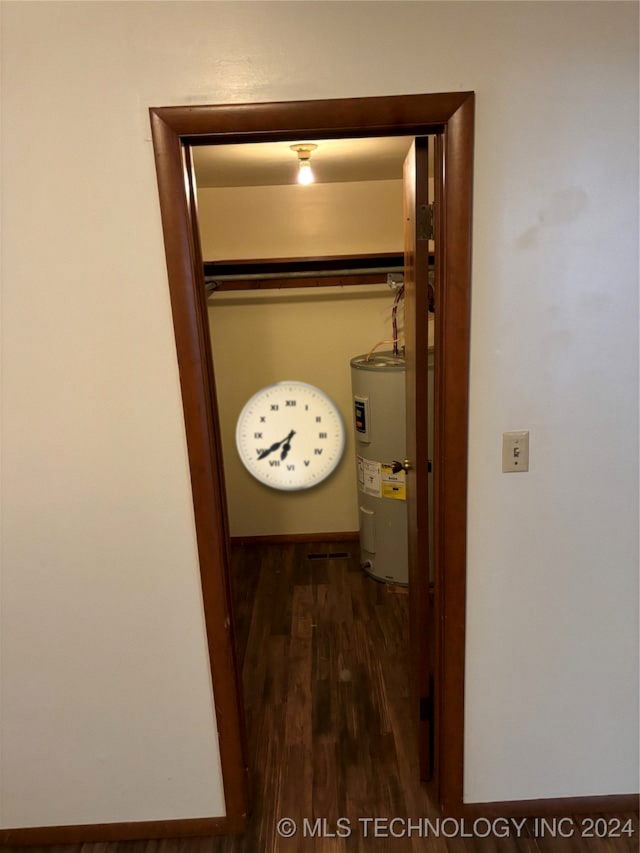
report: 6,39
